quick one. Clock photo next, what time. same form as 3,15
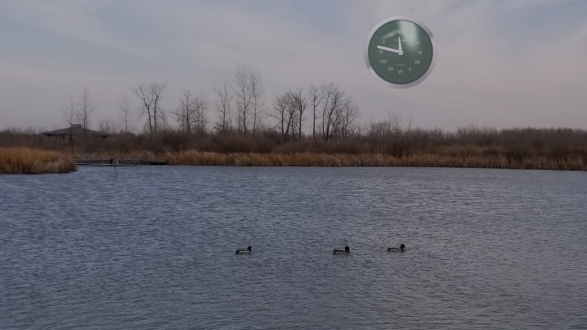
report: 11,47
